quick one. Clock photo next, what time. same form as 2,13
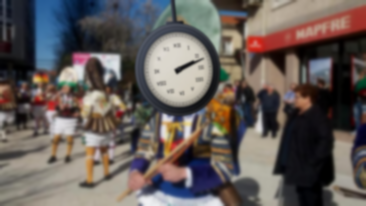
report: 2,12
